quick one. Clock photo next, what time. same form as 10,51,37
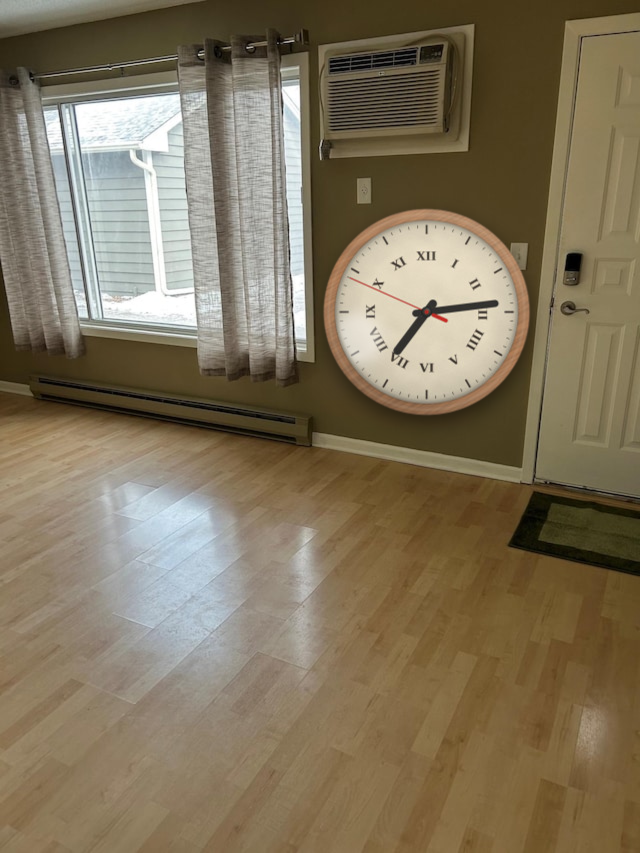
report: 7,13,49
